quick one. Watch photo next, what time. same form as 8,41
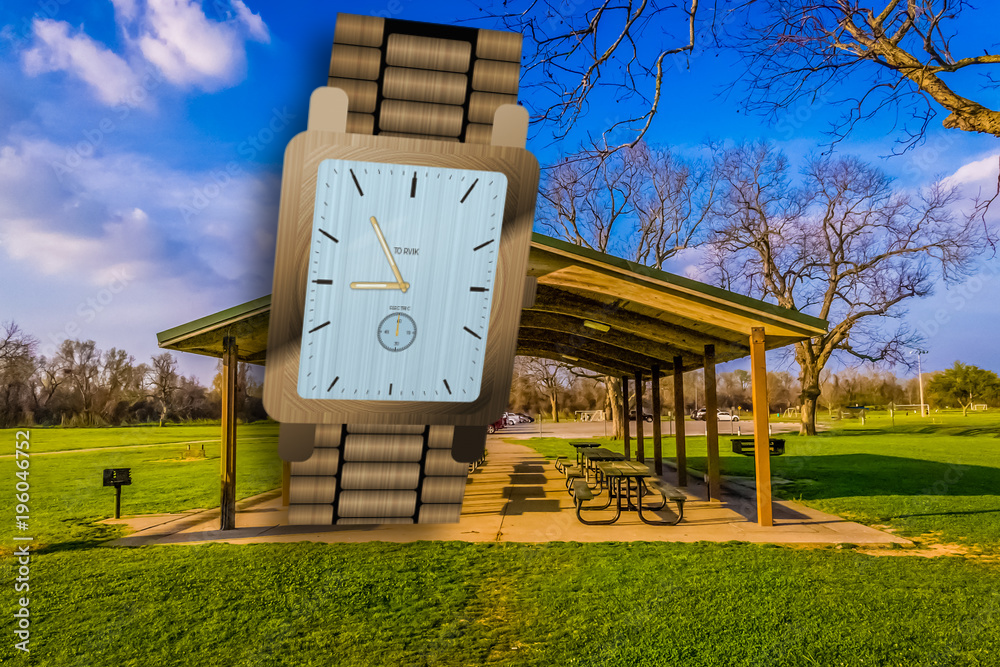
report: 8,55
